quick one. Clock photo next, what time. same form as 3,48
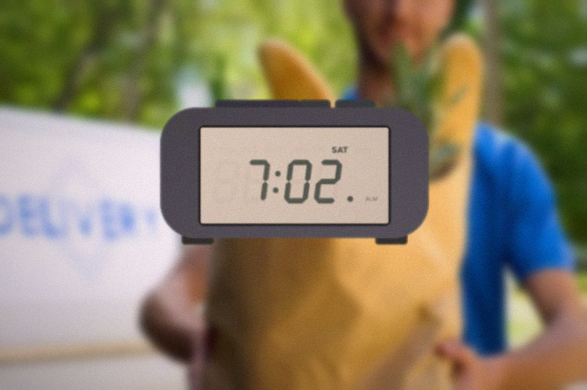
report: 7,02
